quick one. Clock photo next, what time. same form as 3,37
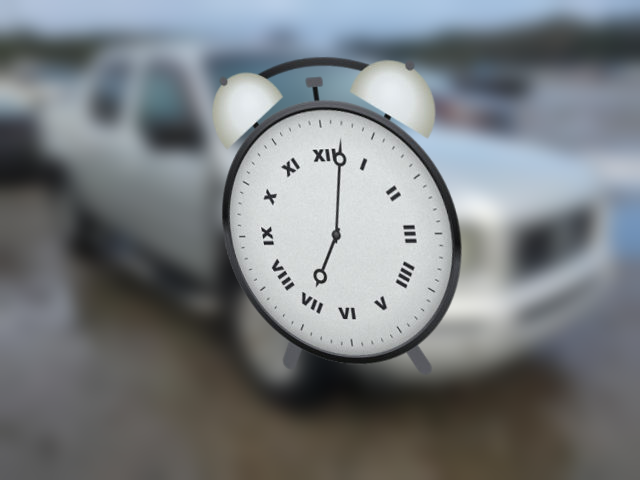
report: 7,02
